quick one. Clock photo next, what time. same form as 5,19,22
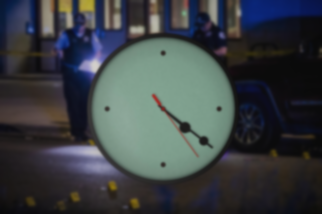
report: 4,21,24
